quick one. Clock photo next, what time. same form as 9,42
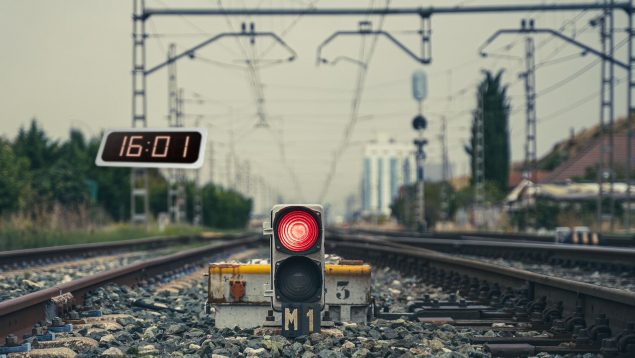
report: 16,01
